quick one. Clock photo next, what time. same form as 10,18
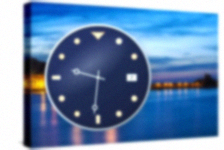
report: 9,31
